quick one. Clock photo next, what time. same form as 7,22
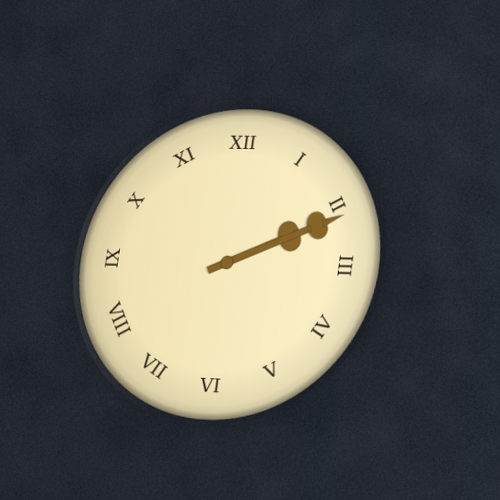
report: 2,11
